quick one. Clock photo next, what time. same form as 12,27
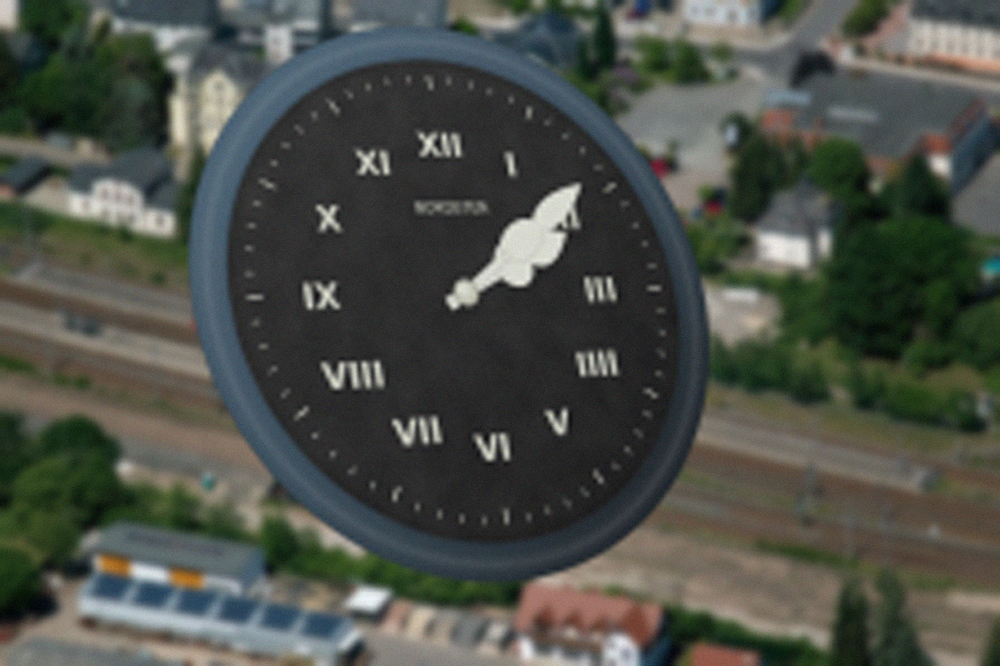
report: 2,09
